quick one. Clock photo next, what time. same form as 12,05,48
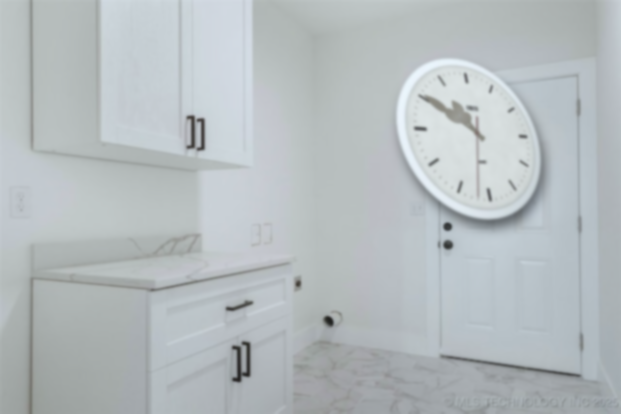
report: 10,50,32
